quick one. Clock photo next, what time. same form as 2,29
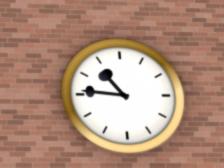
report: 10,46
